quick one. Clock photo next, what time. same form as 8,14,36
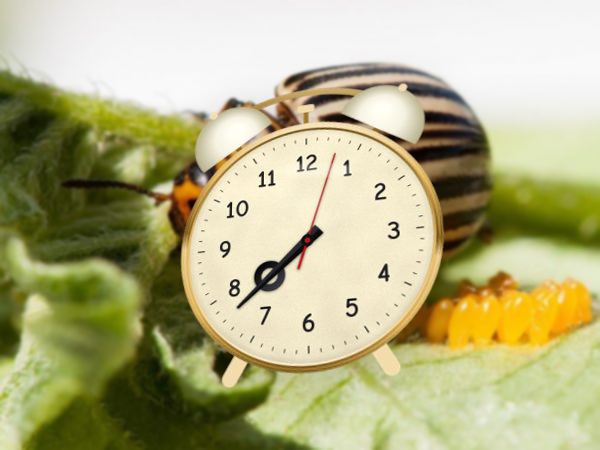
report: 7,38,03
